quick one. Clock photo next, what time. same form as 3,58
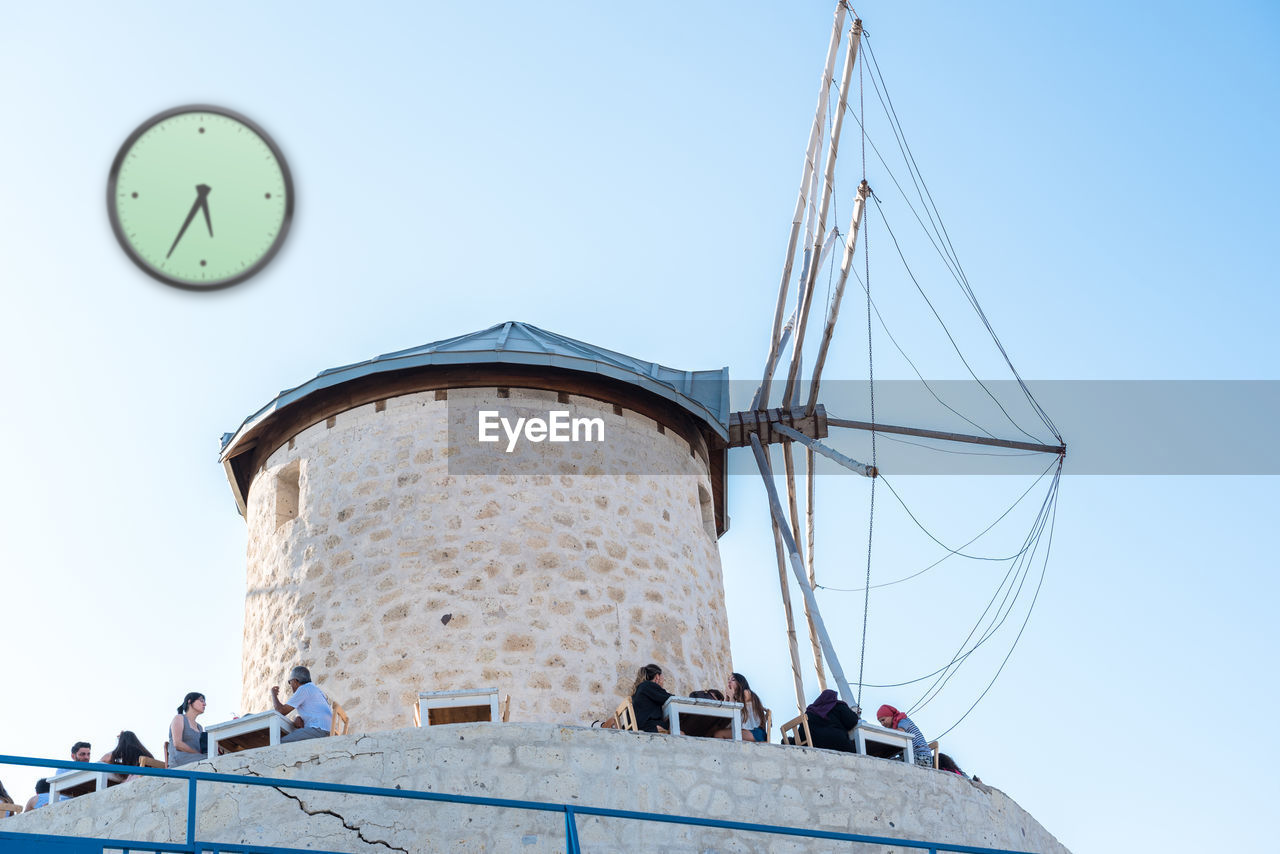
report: 5,35
